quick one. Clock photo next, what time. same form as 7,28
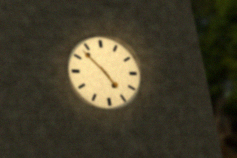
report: 4,53
